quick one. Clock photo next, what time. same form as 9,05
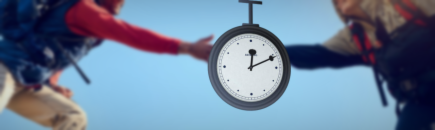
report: 12,11
